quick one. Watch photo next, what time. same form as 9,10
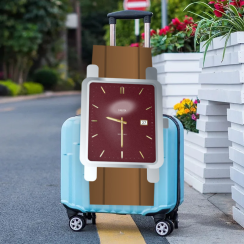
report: 9,30
